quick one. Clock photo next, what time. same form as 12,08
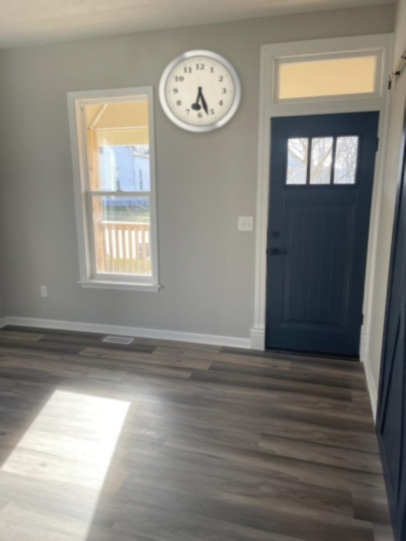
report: 6,27
